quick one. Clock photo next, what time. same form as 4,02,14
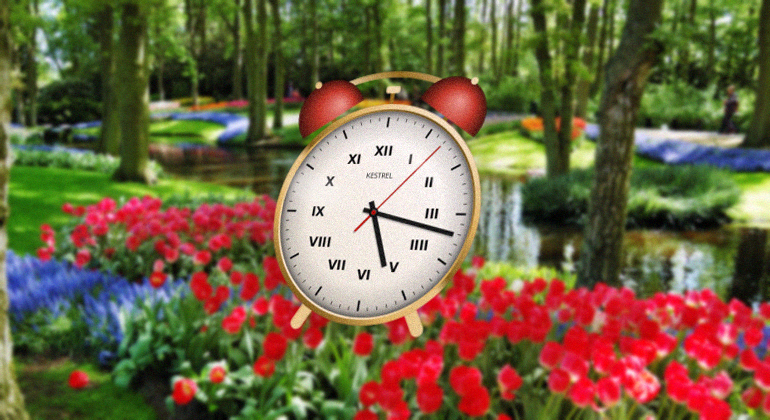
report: 5,17,07
